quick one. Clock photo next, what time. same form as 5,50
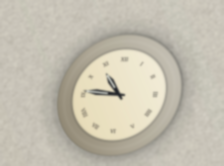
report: 10,46
